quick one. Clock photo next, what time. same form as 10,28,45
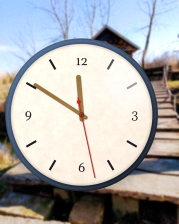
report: 11,50,28
